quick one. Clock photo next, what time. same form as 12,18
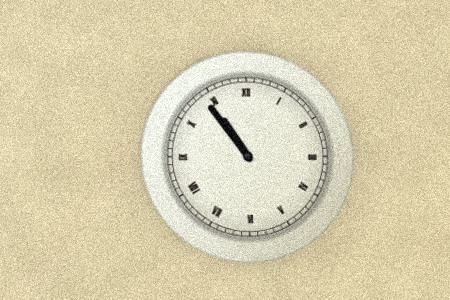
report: 10,54
